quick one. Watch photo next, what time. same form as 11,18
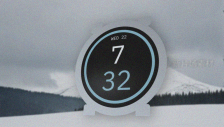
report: 7,32
